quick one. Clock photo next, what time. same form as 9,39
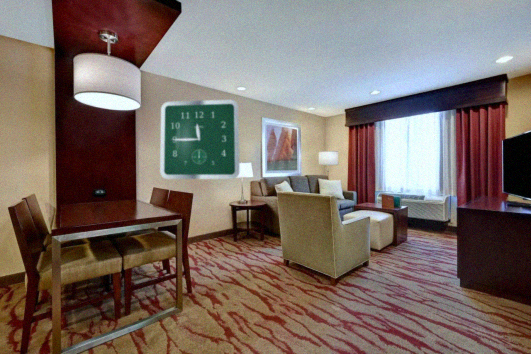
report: 11,45
